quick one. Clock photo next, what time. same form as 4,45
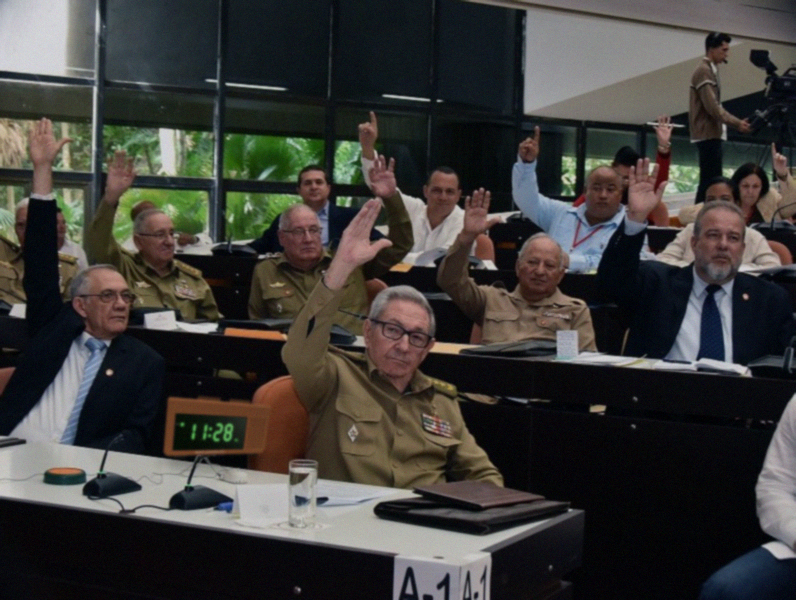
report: 11,28
